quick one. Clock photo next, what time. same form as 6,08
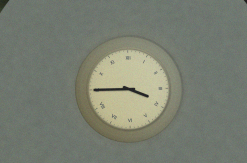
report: 3,45
